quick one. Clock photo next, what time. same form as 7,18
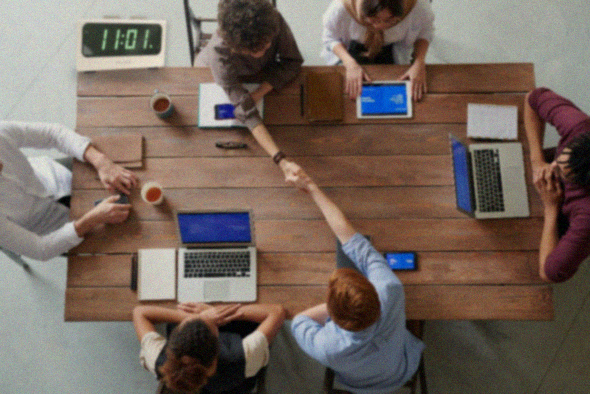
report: 11,01
